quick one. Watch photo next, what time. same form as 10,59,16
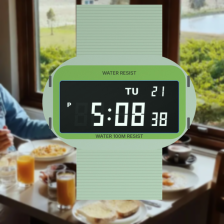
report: 5,08,38
